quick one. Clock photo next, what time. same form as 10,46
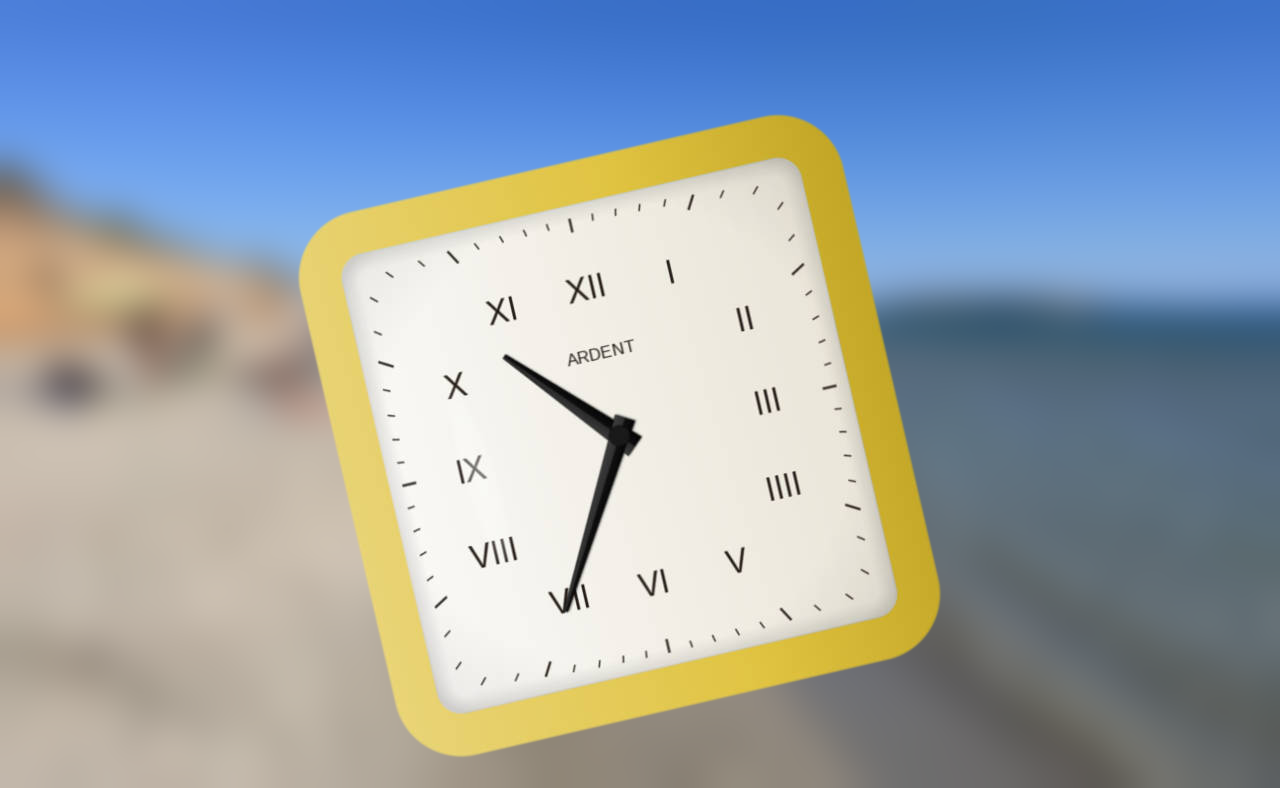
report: 10,35
